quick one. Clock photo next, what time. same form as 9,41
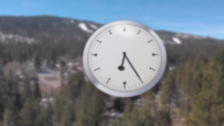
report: 6,25
